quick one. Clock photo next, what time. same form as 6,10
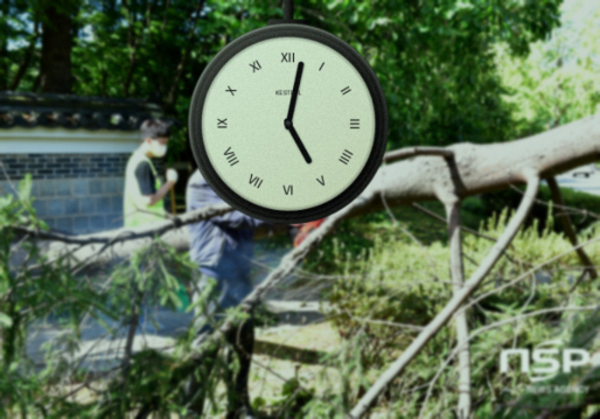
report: 5,02
